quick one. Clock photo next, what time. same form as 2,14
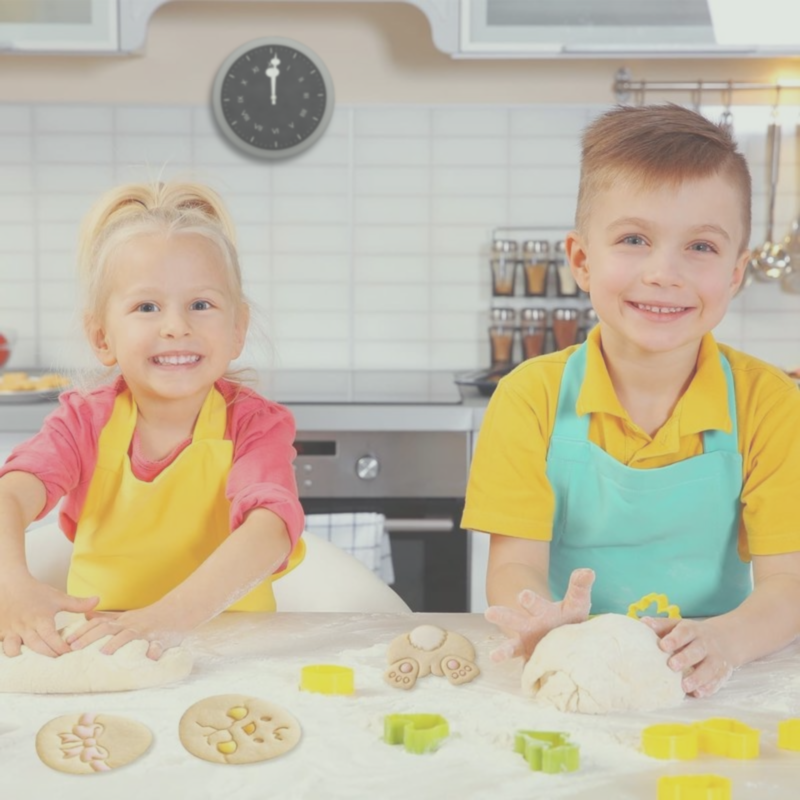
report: 12,01
